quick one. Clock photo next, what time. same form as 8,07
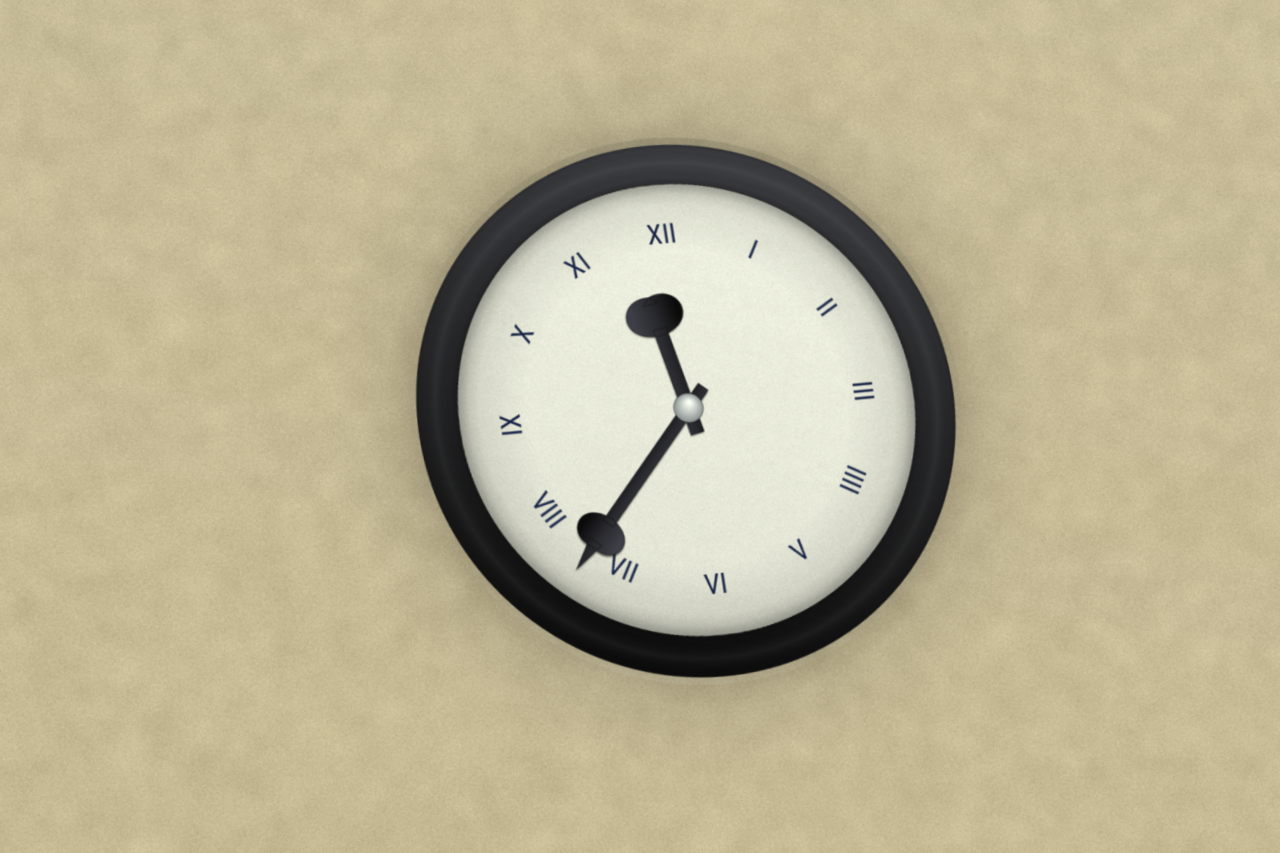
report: 11,37
